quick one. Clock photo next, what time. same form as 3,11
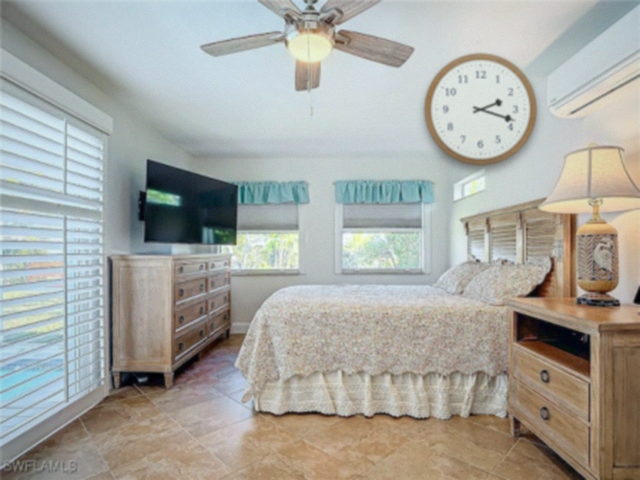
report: 2,18
